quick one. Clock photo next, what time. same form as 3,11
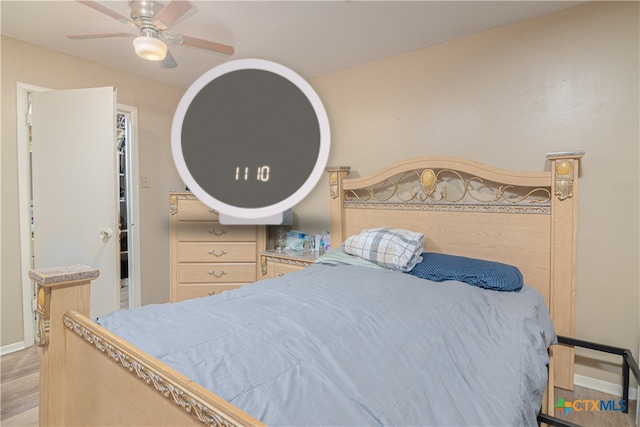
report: 11,10
